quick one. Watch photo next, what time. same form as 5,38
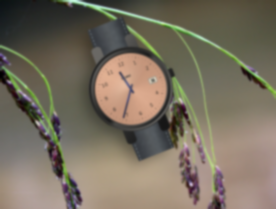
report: 11,36
